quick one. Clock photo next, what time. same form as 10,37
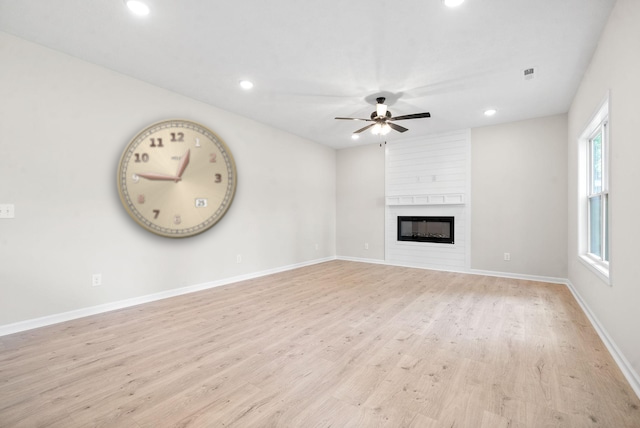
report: 12,46
